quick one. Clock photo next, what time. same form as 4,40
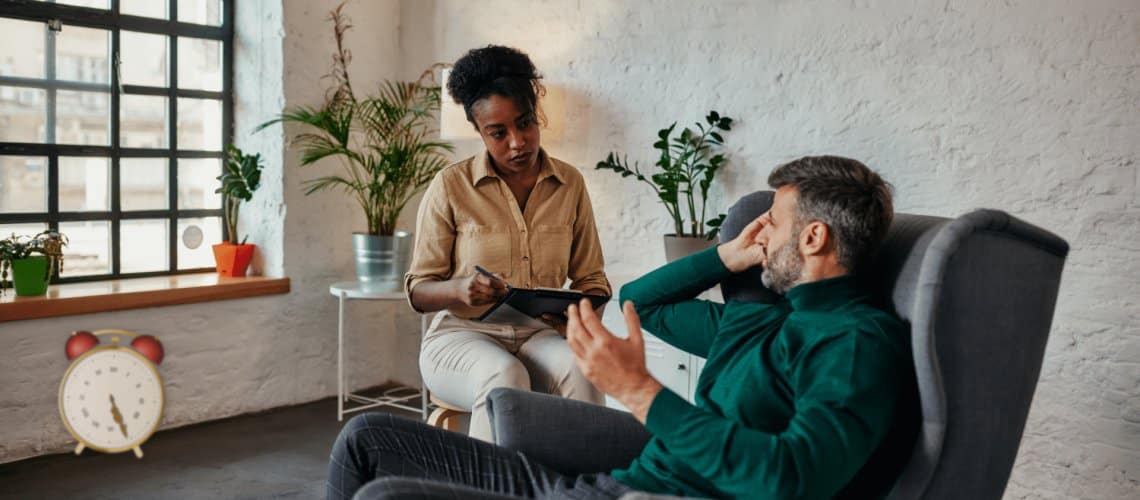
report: 5,26
